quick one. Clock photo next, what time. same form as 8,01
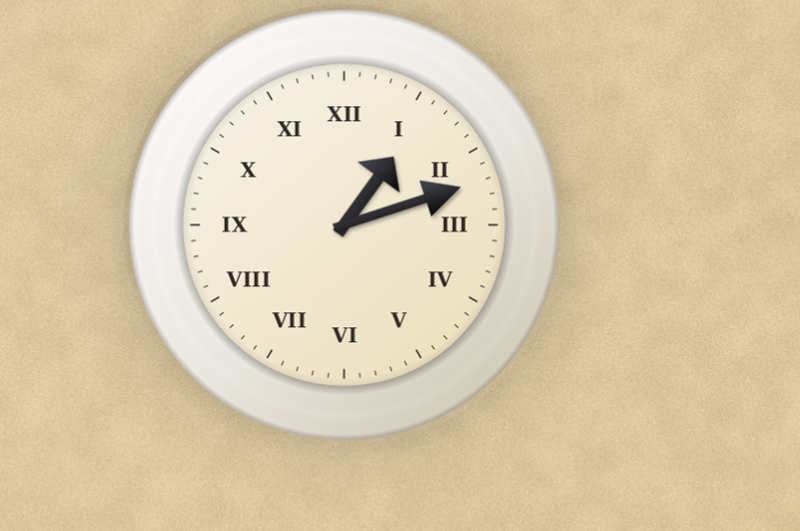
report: 1,12
